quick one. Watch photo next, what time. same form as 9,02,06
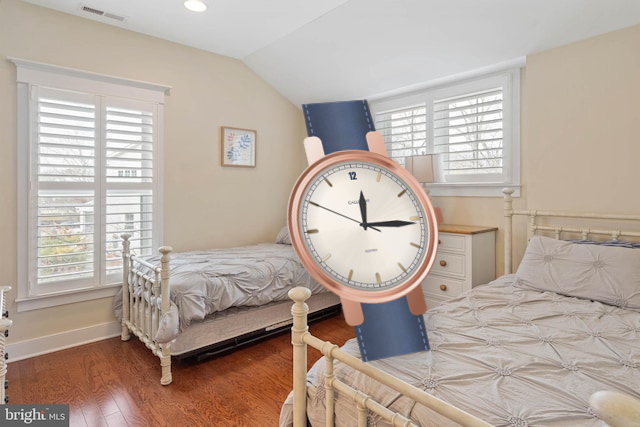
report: 12,15,50
